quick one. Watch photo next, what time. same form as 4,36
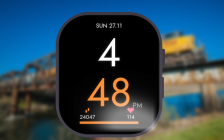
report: 4,48
